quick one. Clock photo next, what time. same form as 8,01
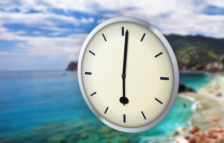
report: 6,01
